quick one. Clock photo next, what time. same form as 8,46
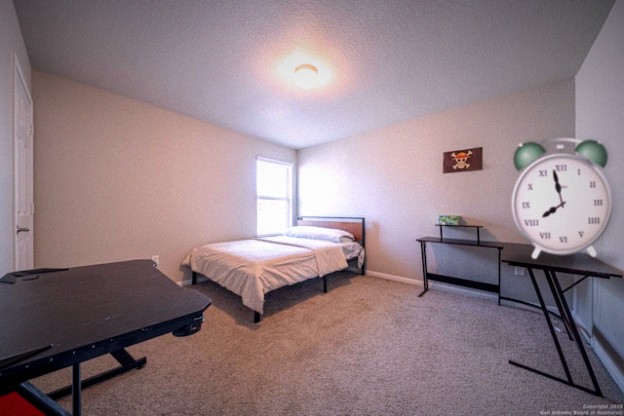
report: 7,58
